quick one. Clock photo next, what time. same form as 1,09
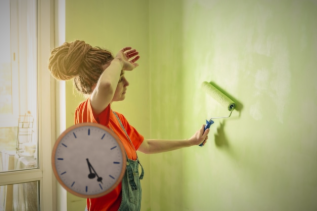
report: 5,24
